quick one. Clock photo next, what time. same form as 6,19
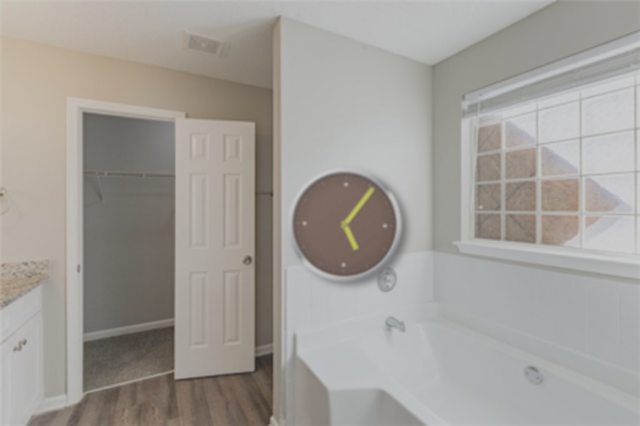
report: 5,06
